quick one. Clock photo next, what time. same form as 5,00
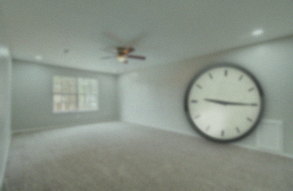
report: 9,15
